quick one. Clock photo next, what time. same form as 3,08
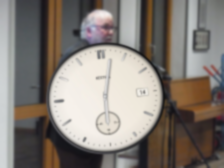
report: 6,02
